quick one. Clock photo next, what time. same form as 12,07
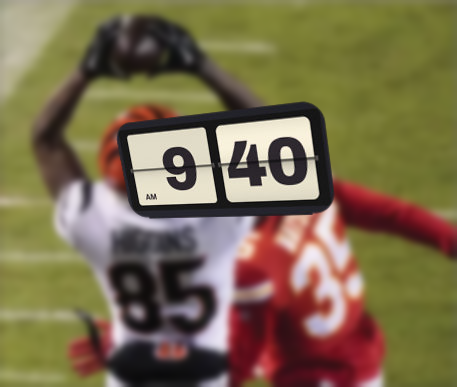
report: 9,40
